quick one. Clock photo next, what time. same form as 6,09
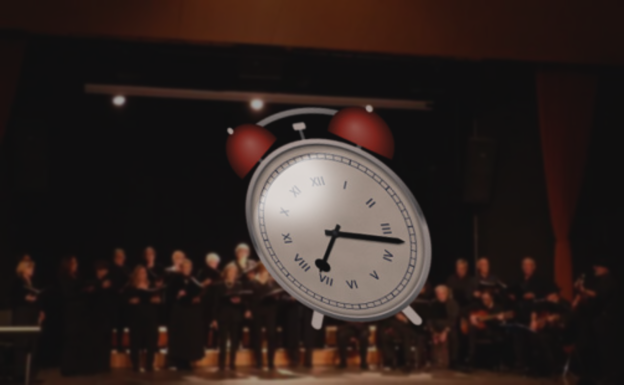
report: 7,17
